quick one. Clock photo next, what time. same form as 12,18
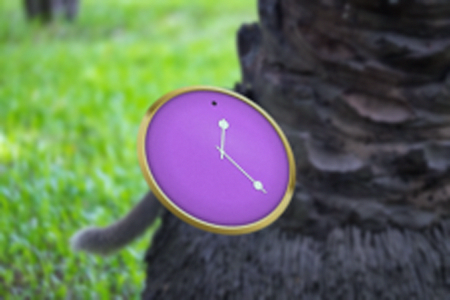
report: 12,23
